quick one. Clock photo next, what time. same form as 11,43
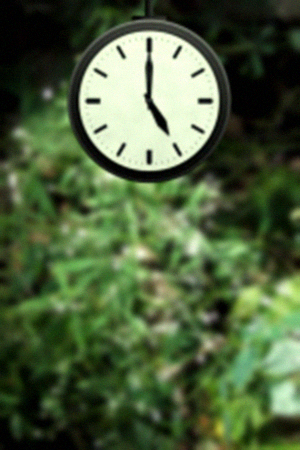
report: 5,00
